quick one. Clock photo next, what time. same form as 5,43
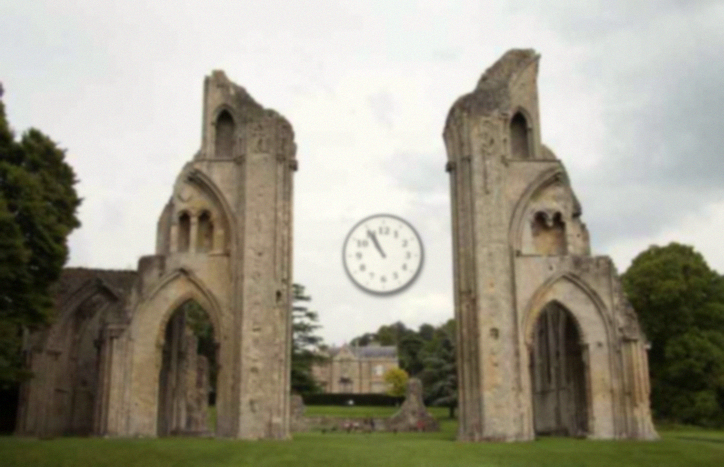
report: 10,55
